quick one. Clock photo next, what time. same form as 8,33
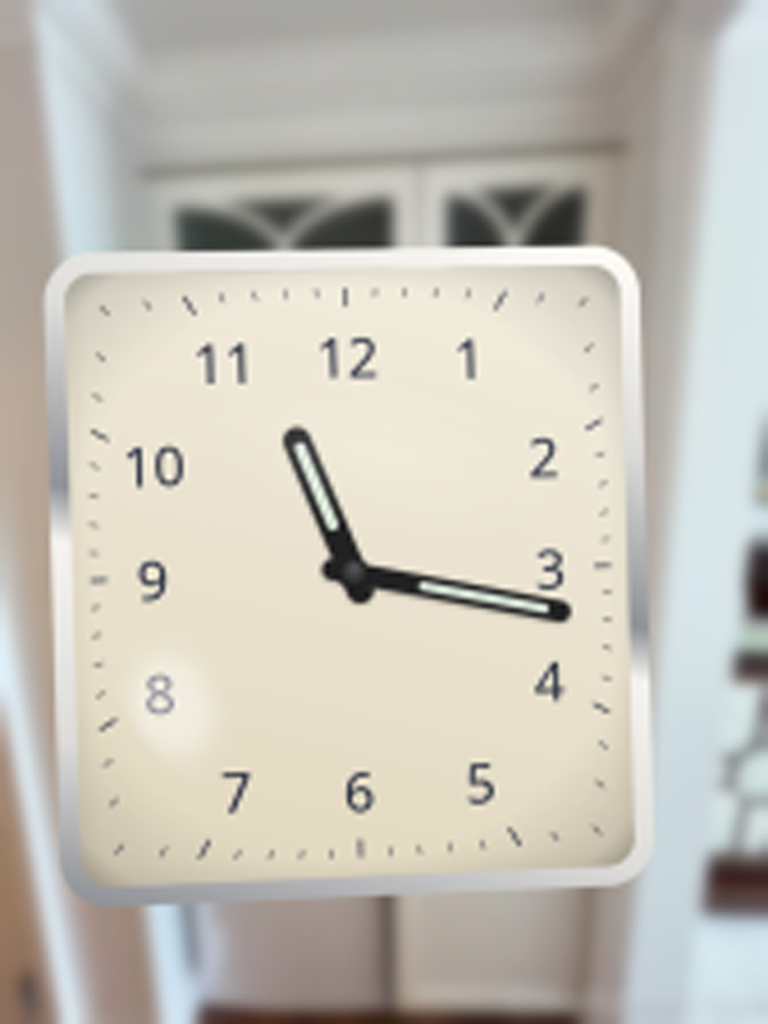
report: 11,17
